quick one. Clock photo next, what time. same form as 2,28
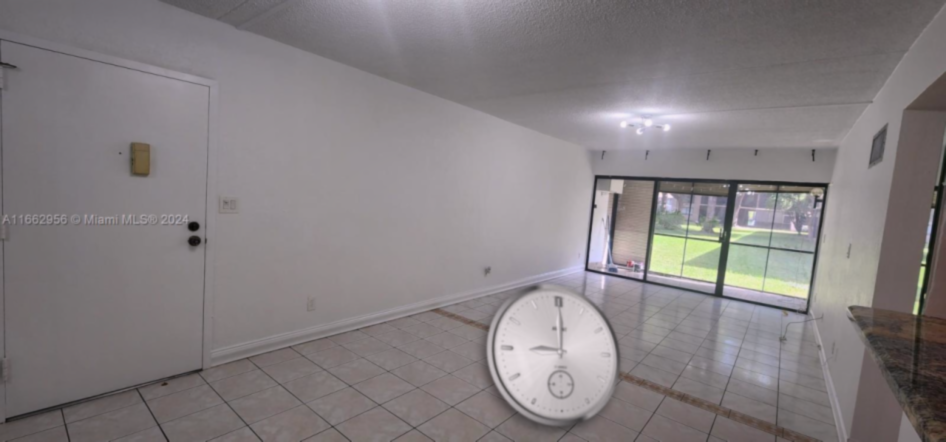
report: 9,00
